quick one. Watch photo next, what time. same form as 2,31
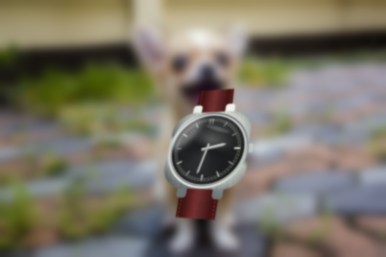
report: 2,32
